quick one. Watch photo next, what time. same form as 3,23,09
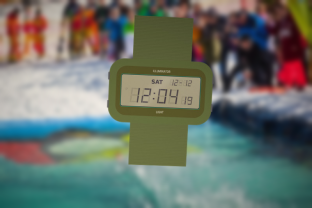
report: 12,04,19
